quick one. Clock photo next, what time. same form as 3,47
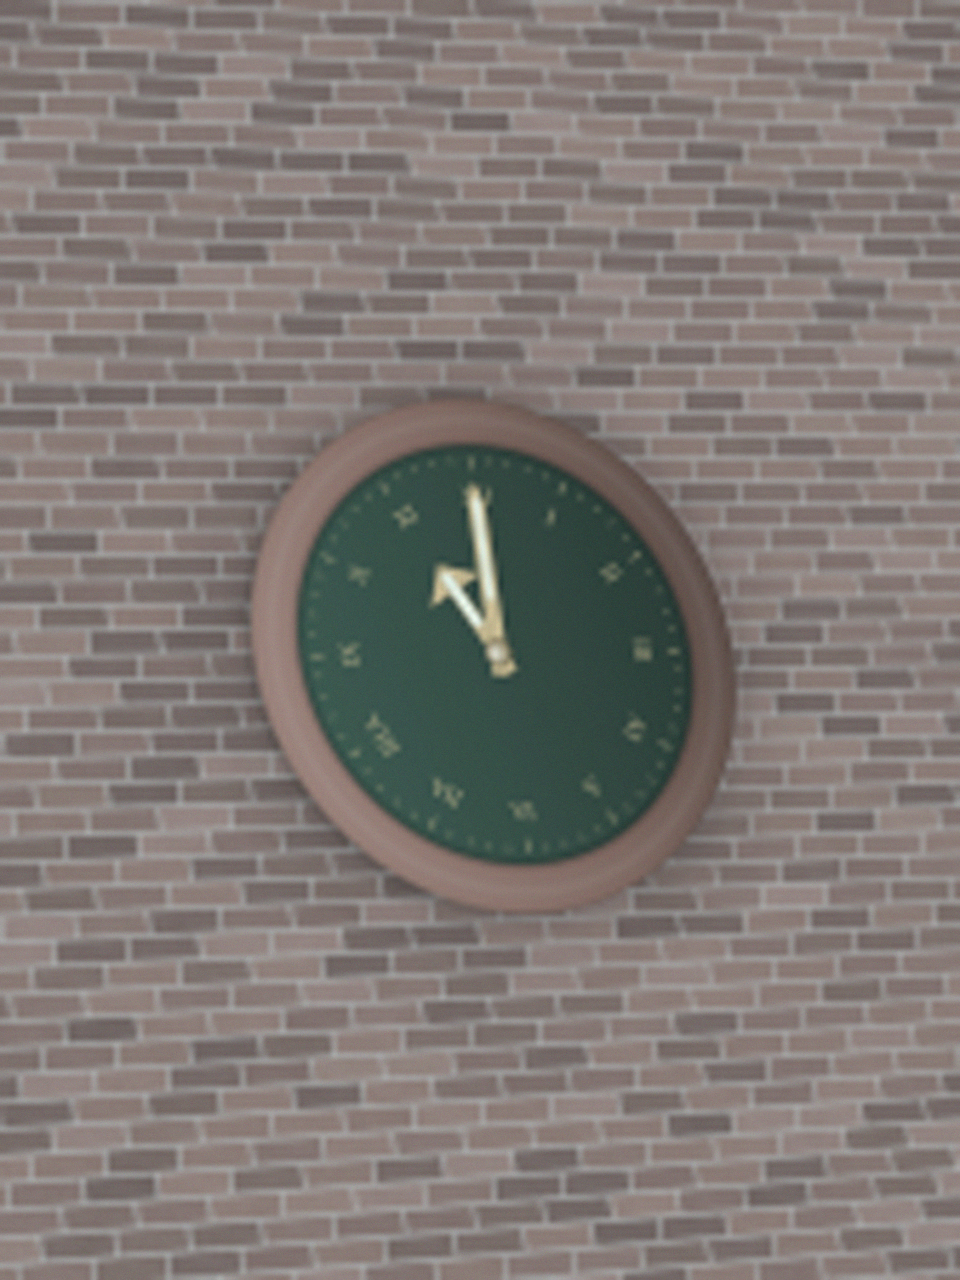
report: 11,00
